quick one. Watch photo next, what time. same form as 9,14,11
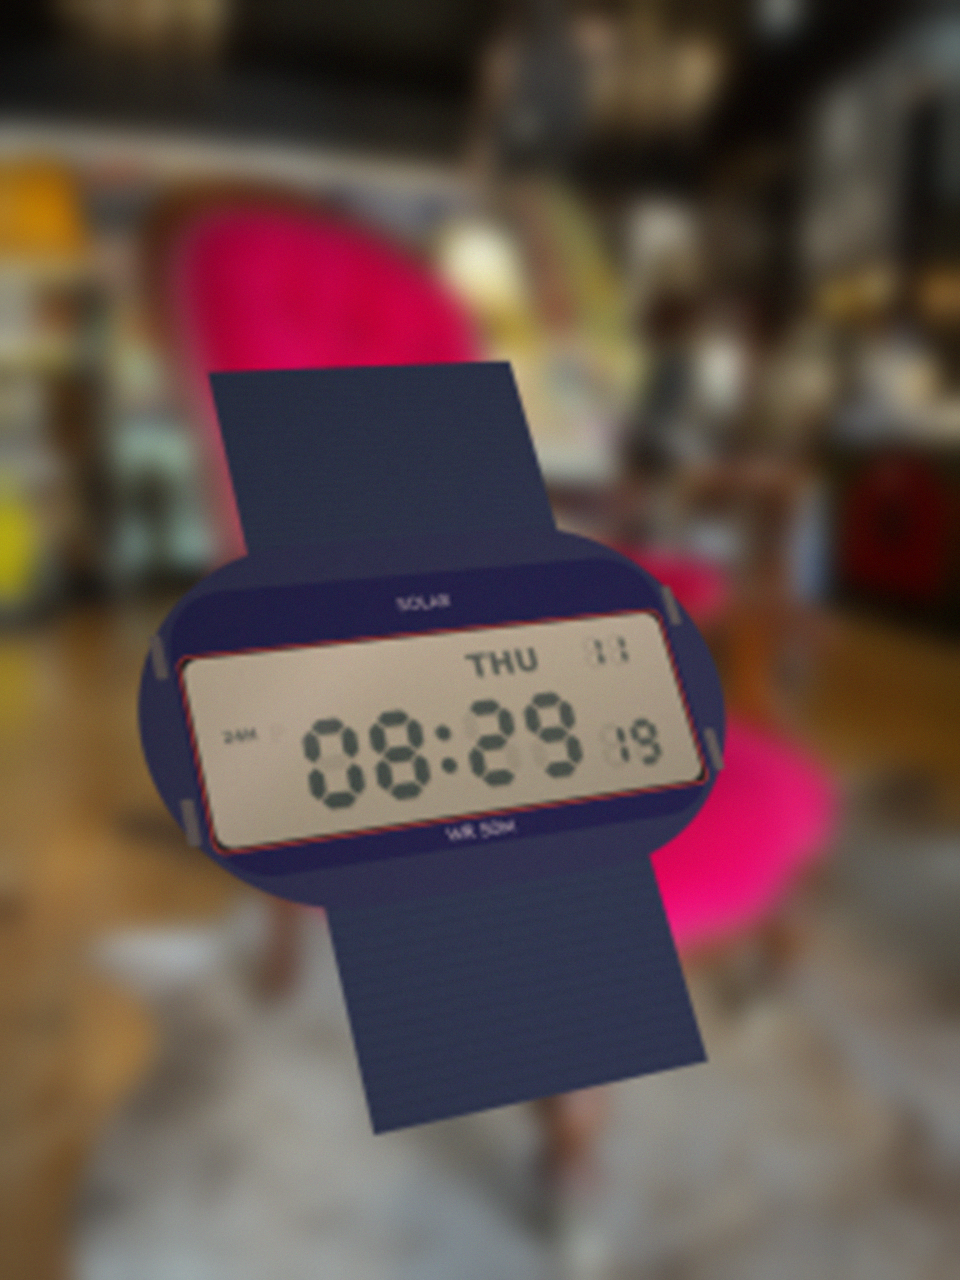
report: 8,29,19
